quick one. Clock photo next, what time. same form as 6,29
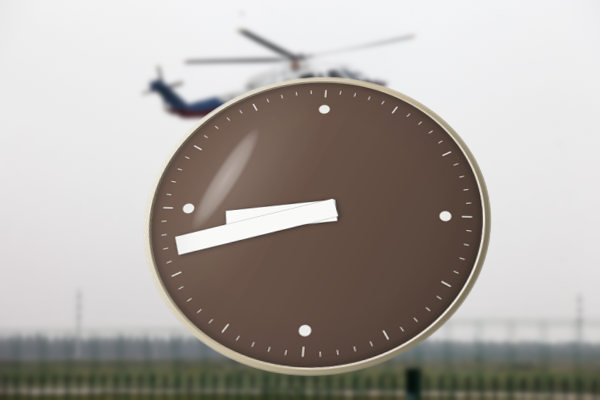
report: 8,42
